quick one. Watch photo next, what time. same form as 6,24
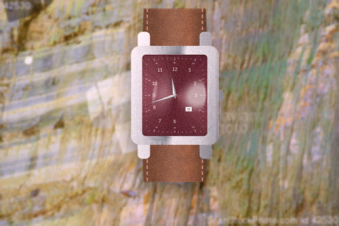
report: 11,42
